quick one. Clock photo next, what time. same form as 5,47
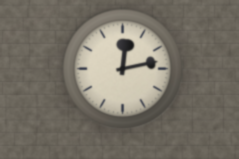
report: 12,13
